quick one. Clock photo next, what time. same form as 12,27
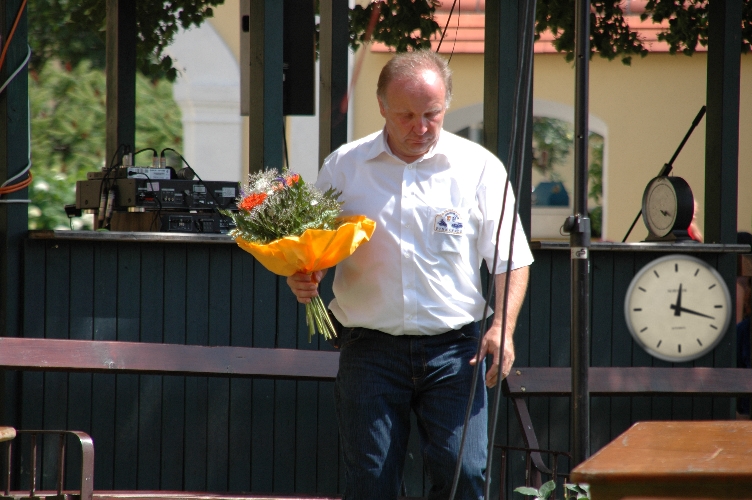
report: 12,18
